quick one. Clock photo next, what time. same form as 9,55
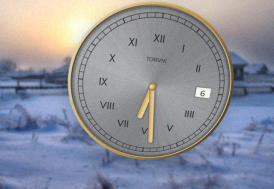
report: 6,29
